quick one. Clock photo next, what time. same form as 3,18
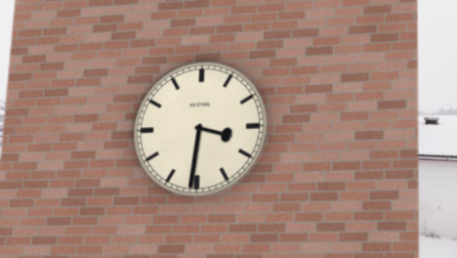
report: 3,31
